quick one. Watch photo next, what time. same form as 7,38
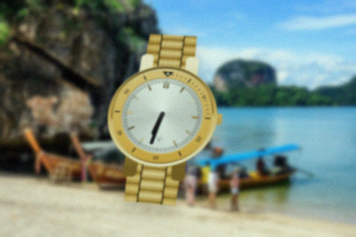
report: 6,32
